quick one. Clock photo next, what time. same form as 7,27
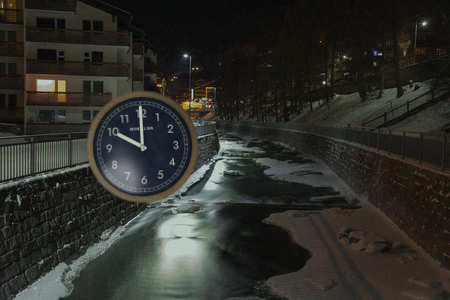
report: 10,00
